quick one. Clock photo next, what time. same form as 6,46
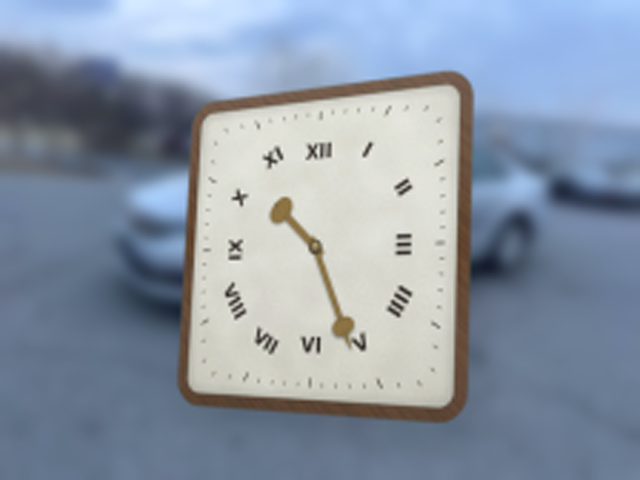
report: 10,26
